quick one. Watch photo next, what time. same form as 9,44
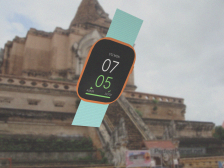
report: 7,05
